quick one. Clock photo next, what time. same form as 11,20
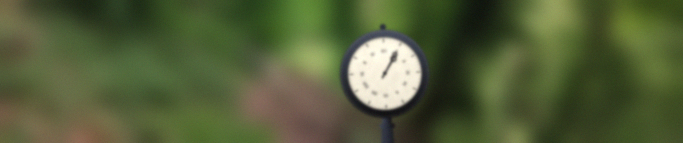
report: 1,05
